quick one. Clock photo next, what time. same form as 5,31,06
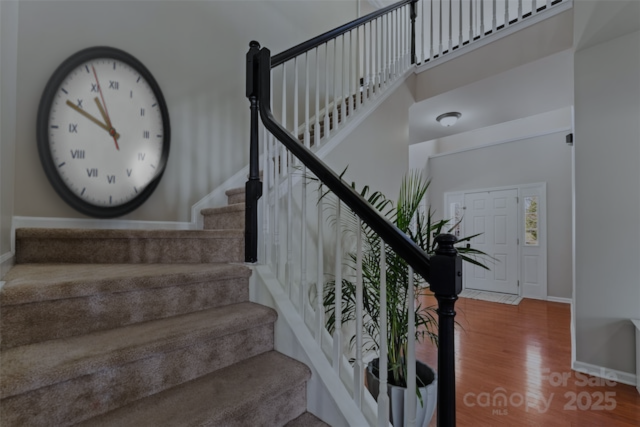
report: 10,48,56
